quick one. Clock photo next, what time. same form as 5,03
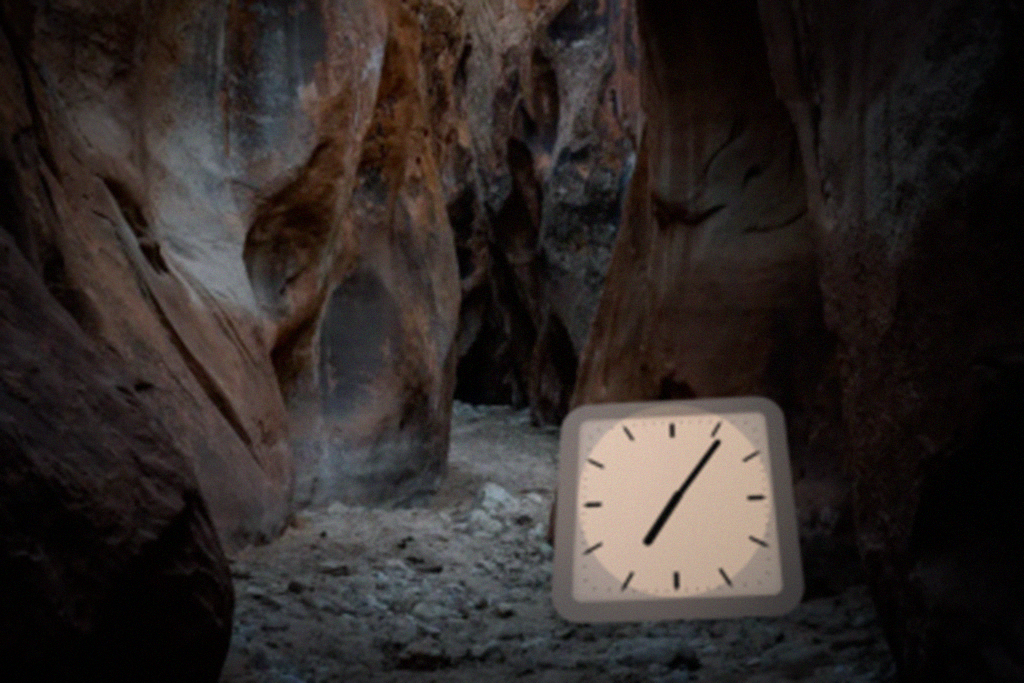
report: 7,06
